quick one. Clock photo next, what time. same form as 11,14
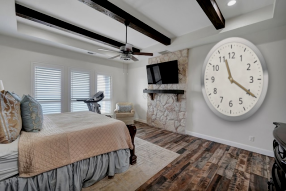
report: 11,20
